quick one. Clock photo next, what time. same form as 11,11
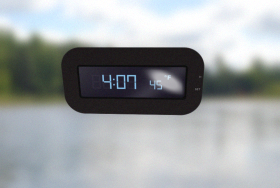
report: 4,07
